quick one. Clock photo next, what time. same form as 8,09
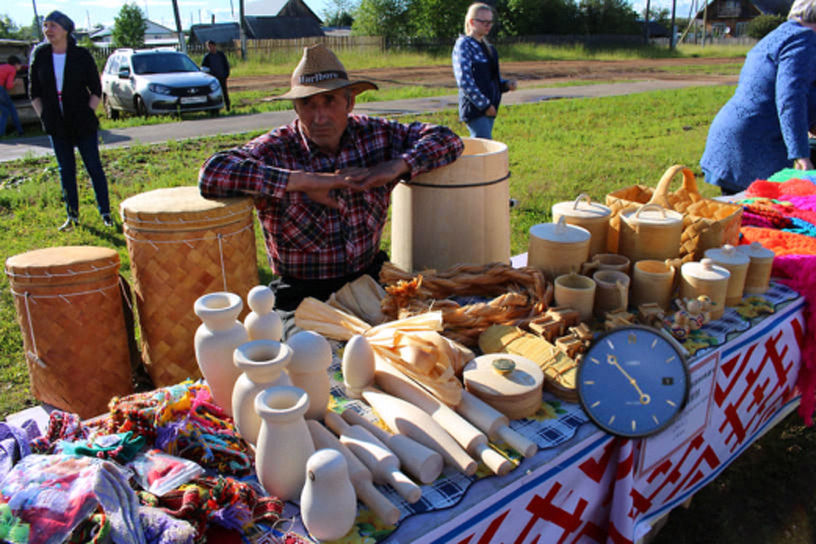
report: 4,53
